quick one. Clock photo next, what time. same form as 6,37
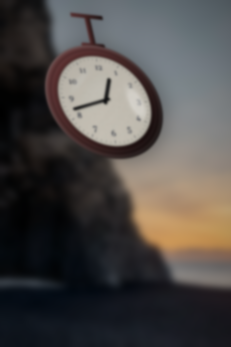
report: 12,42
